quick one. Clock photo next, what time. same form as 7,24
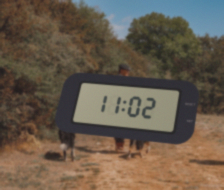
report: 11,02
